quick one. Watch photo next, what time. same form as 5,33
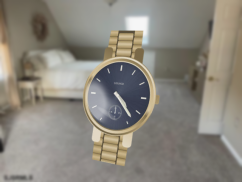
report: 4,23
